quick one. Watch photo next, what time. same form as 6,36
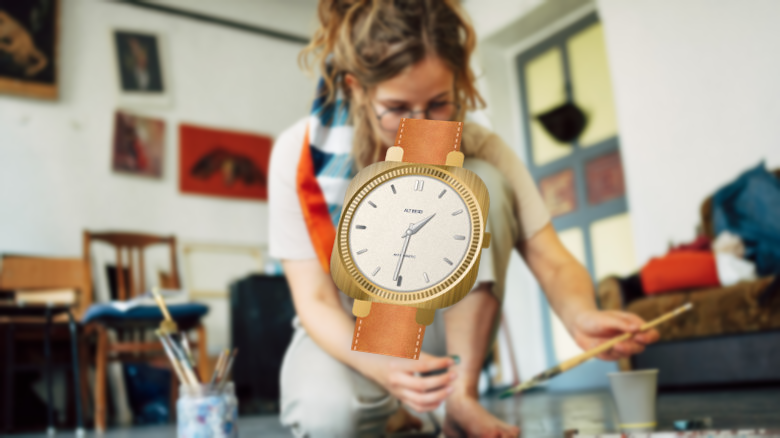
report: 1,31
